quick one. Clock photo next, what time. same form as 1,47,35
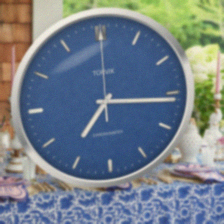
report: 7,16,00
